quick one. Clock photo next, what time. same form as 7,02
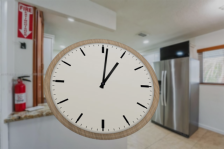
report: 1,01
